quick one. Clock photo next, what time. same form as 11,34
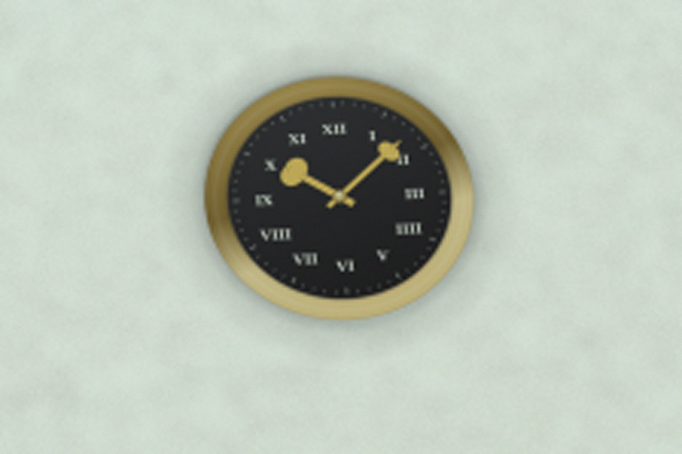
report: 10,08
